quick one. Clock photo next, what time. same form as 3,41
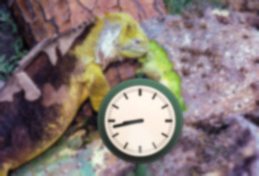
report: 8,43
